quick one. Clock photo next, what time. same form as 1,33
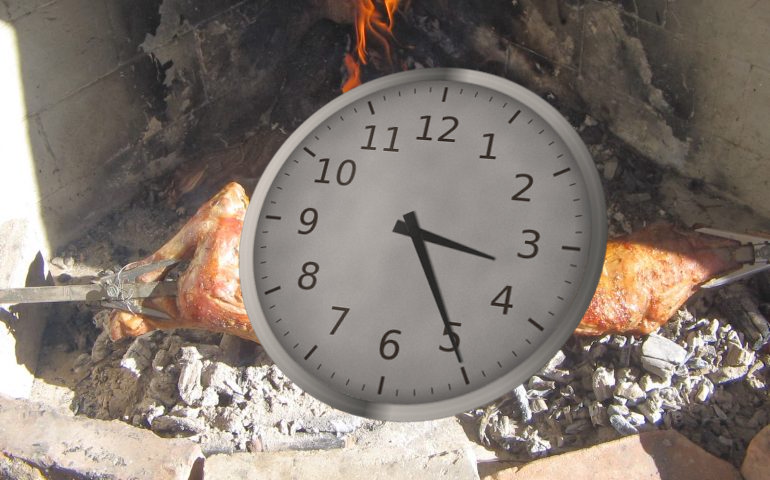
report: 3,25
